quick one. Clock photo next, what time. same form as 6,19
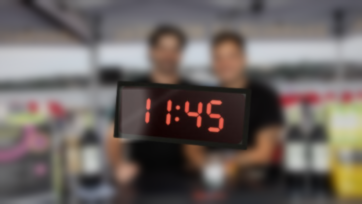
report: 11,45
